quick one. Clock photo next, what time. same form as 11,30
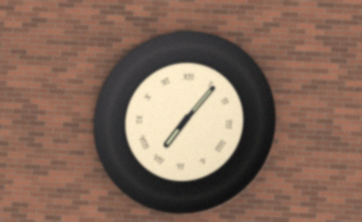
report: 7,06
